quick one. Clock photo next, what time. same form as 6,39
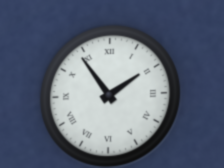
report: 1,54
